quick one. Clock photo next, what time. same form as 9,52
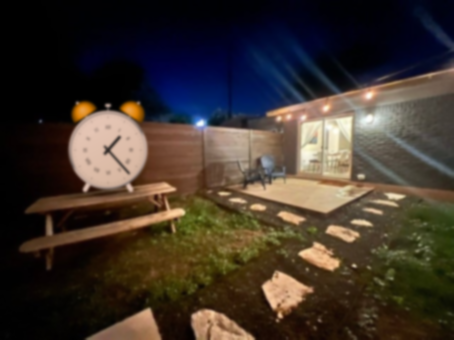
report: 1,23
